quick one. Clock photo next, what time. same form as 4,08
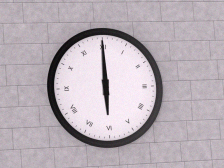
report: 6,00
